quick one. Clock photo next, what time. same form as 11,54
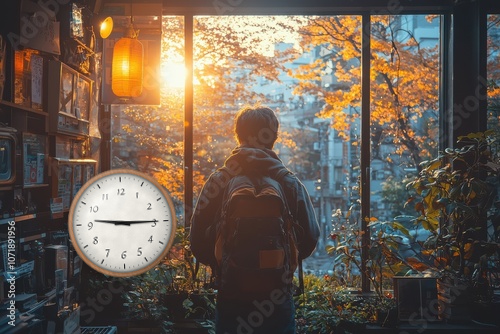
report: 9,15
